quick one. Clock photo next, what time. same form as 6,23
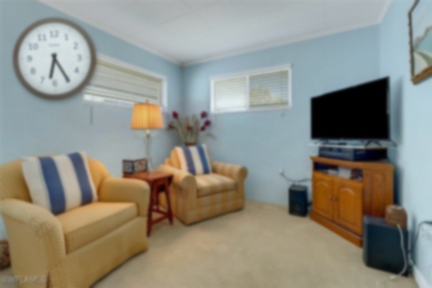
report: 6,25
